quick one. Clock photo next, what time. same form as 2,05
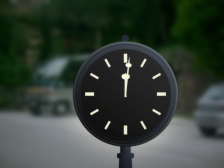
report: 12,01
